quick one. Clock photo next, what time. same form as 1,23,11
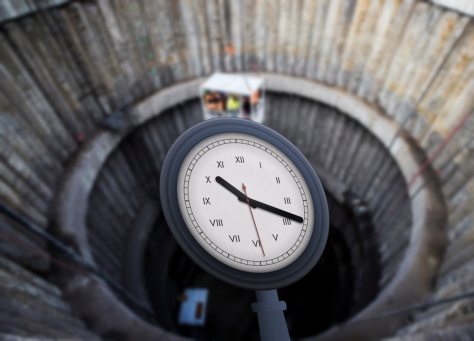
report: 10,18,29
